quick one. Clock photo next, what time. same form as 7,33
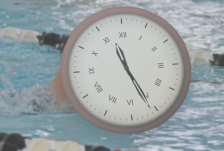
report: 11,26
